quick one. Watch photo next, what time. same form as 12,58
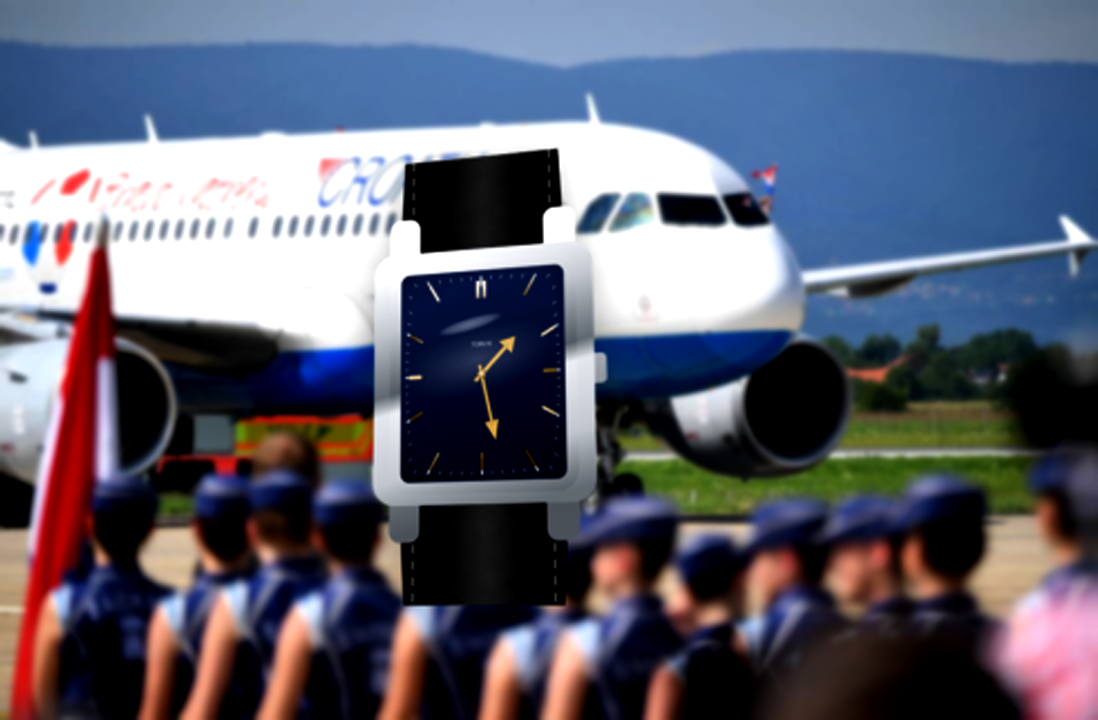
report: 1,28
